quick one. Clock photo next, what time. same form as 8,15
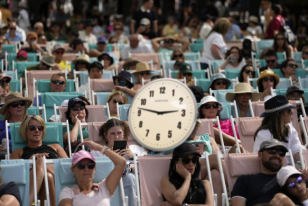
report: 2,47
